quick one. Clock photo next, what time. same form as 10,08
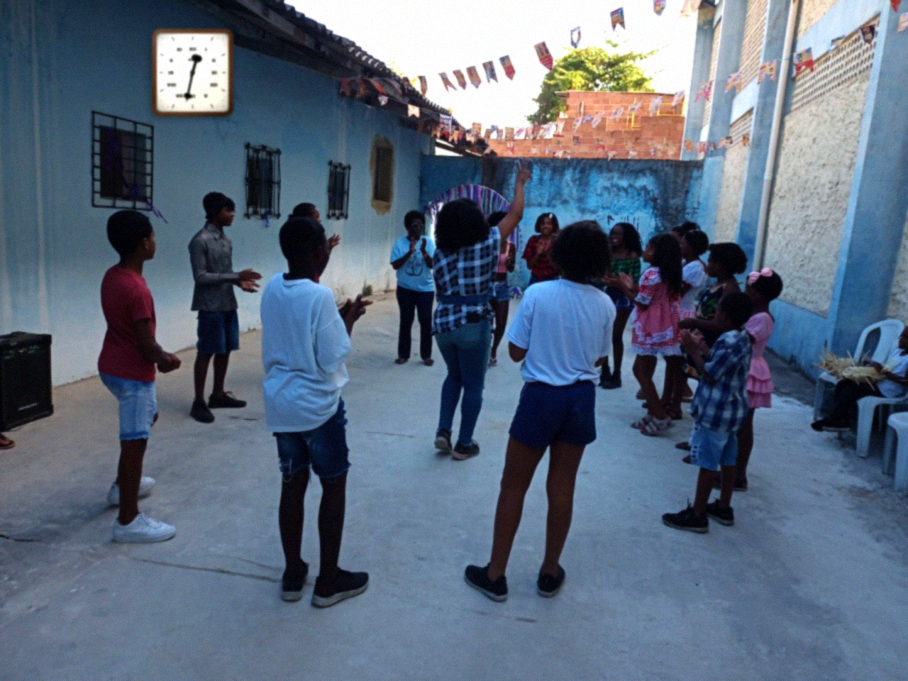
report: 12,32
